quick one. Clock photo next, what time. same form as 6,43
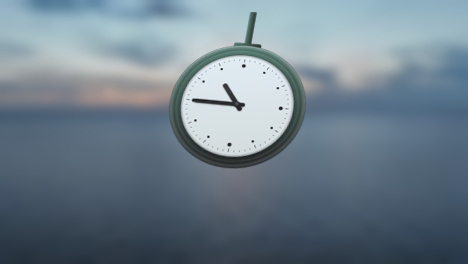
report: 10,45
